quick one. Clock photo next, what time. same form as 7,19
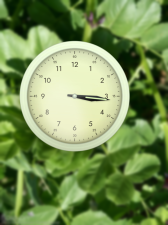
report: 3,16
